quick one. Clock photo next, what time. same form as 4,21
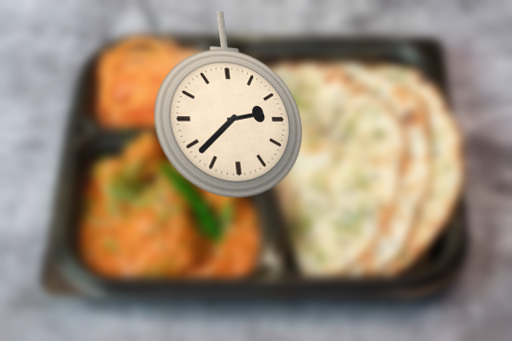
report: 2,38
